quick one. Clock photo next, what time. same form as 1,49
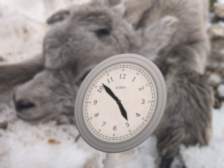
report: 4,52
